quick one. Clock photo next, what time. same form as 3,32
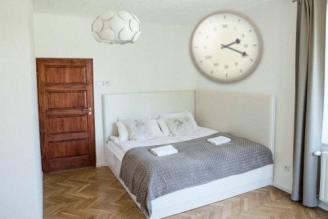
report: 2,19
